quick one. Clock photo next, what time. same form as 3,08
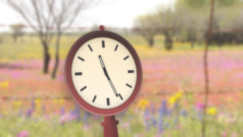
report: 11,26
